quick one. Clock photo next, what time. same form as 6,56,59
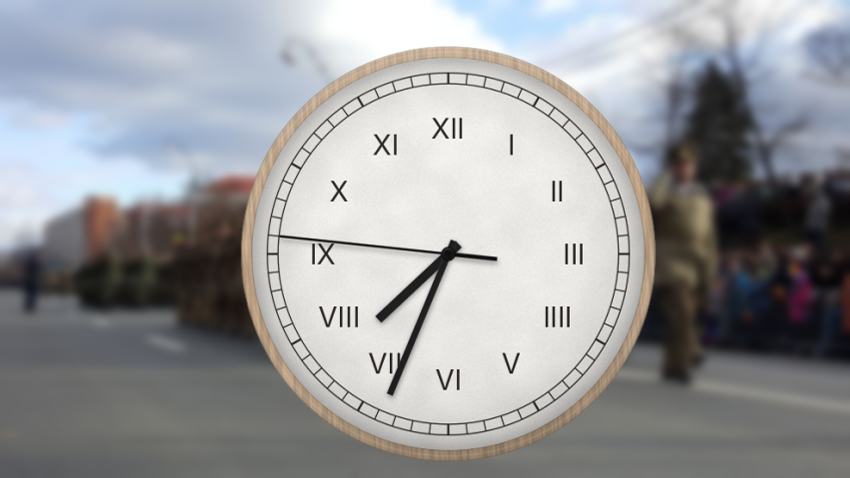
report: 7,33,46
